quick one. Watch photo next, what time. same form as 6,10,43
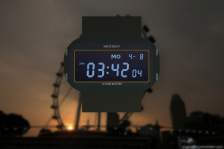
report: 3,42,04
